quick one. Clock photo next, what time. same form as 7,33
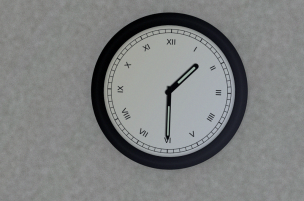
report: 1,30
